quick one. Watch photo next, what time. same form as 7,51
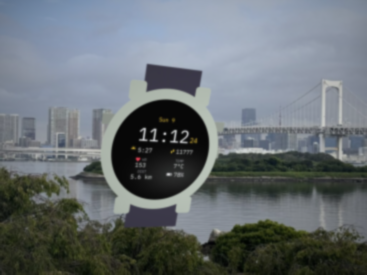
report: 11,12
